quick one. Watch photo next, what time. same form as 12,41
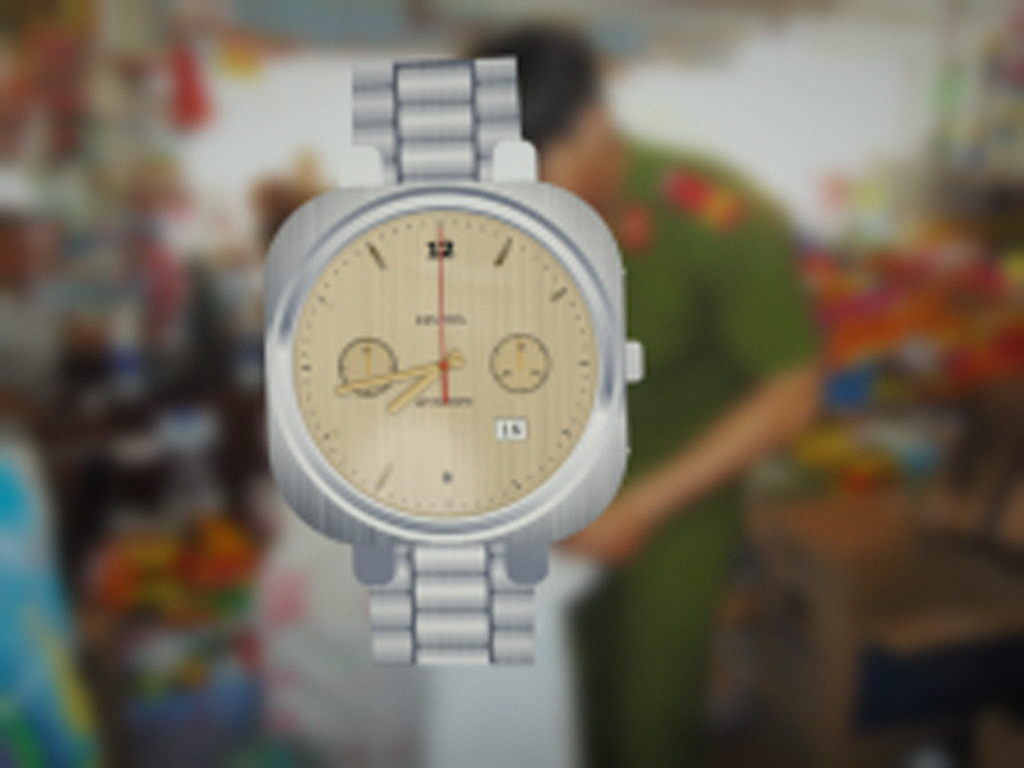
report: 7,43
